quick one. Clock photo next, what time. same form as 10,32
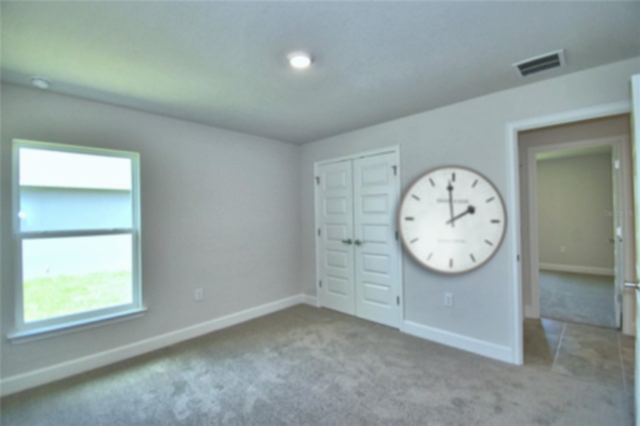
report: 1,59
